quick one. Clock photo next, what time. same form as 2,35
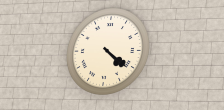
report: 4,21
